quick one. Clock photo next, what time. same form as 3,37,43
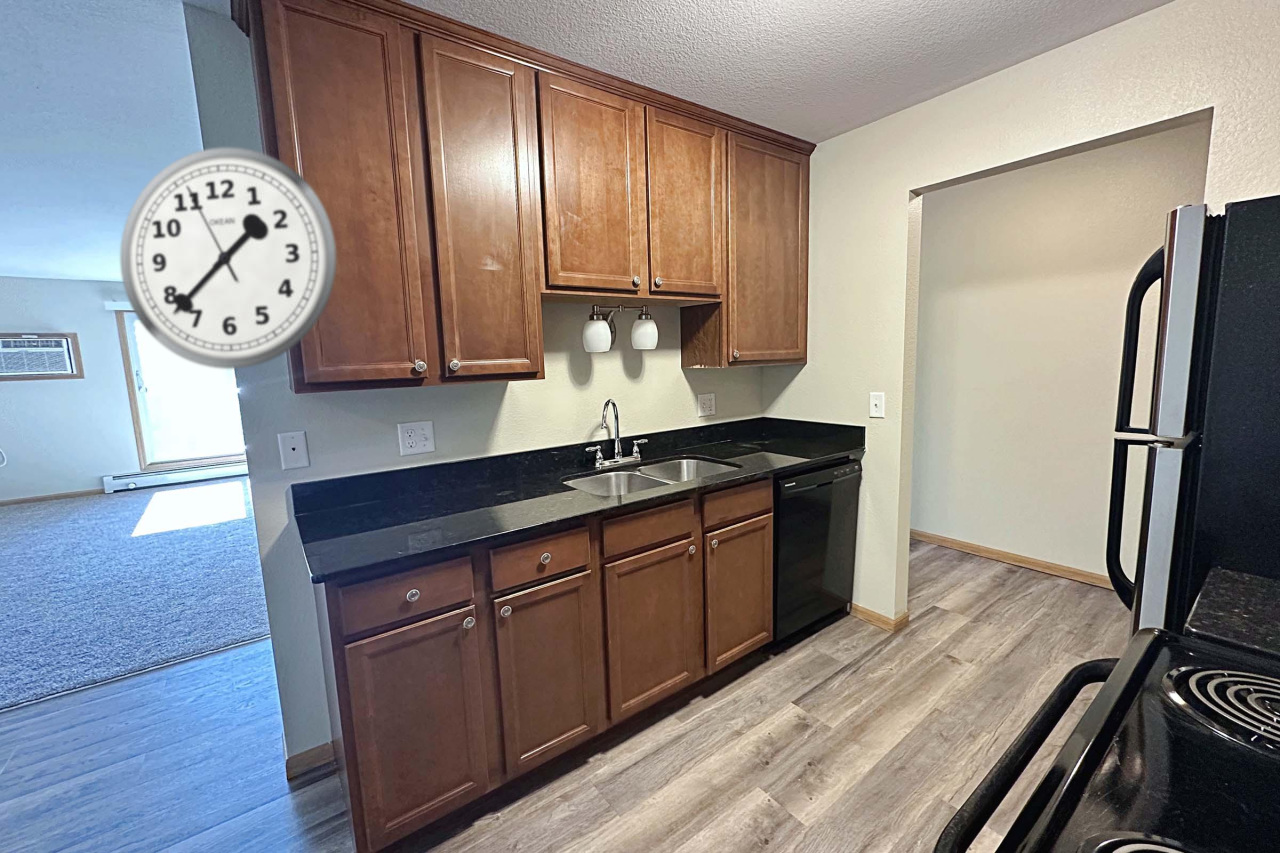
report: 1,37,56
